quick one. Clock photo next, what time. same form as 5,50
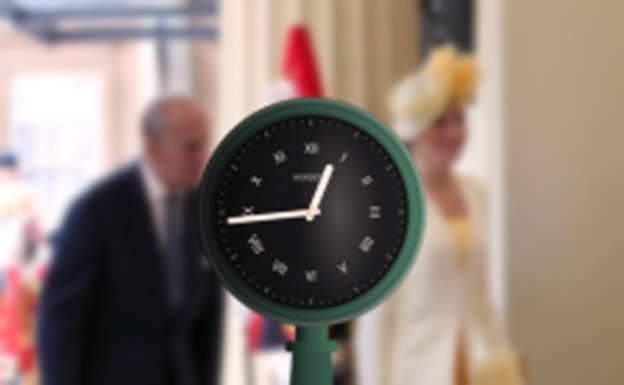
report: 12,44
